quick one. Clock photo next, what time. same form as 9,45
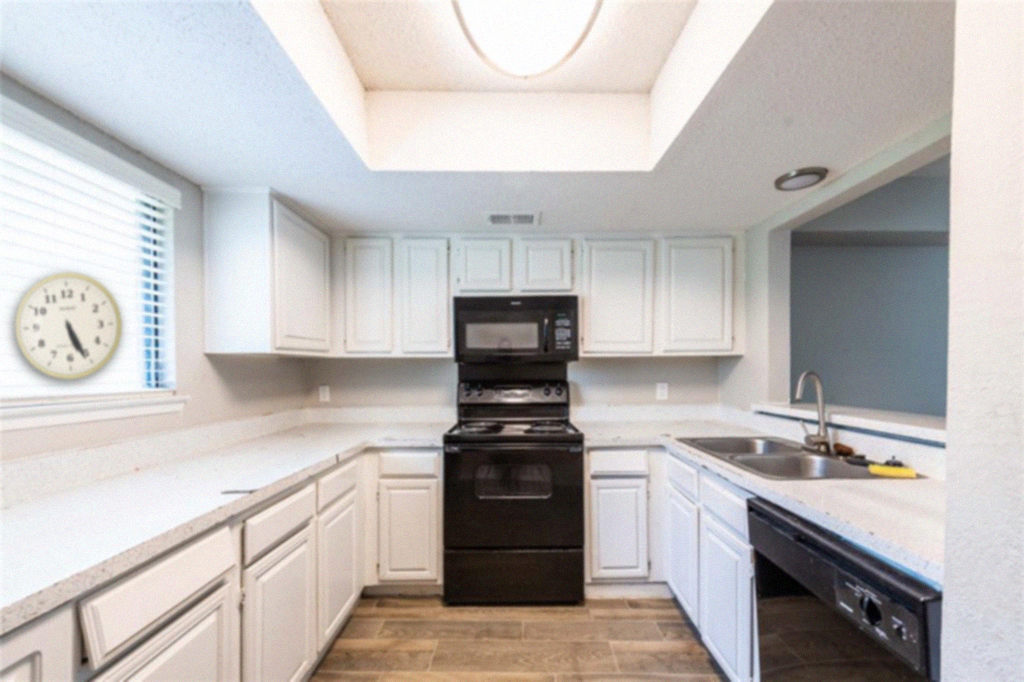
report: 5,26
